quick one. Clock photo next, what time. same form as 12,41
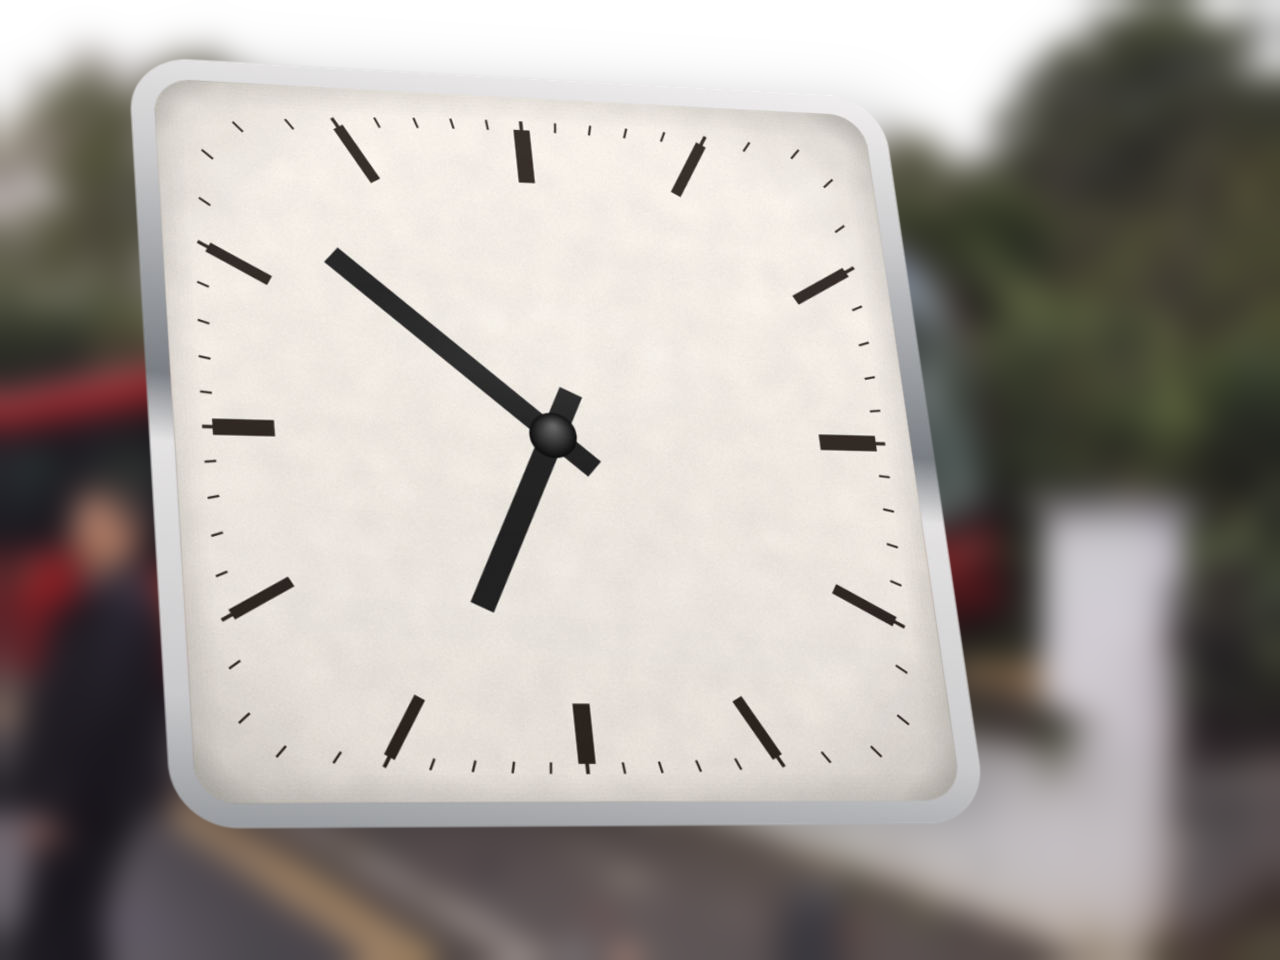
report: 6,52
